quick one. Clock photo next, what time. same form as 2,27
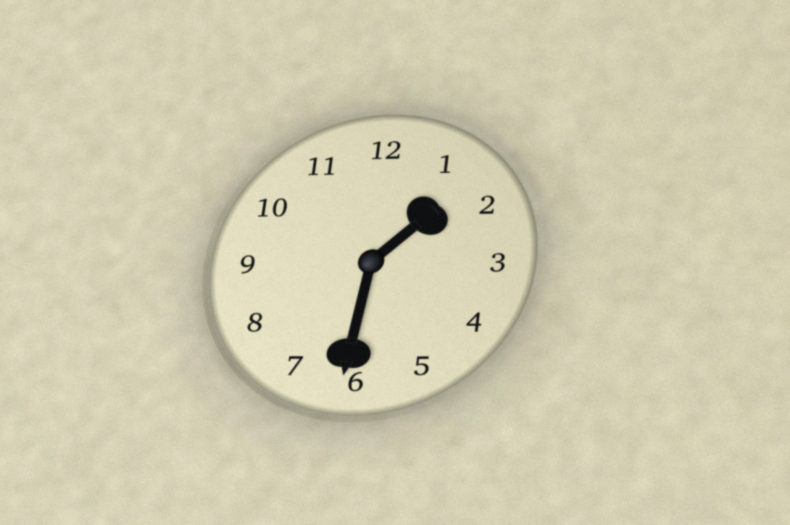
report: 1,31
